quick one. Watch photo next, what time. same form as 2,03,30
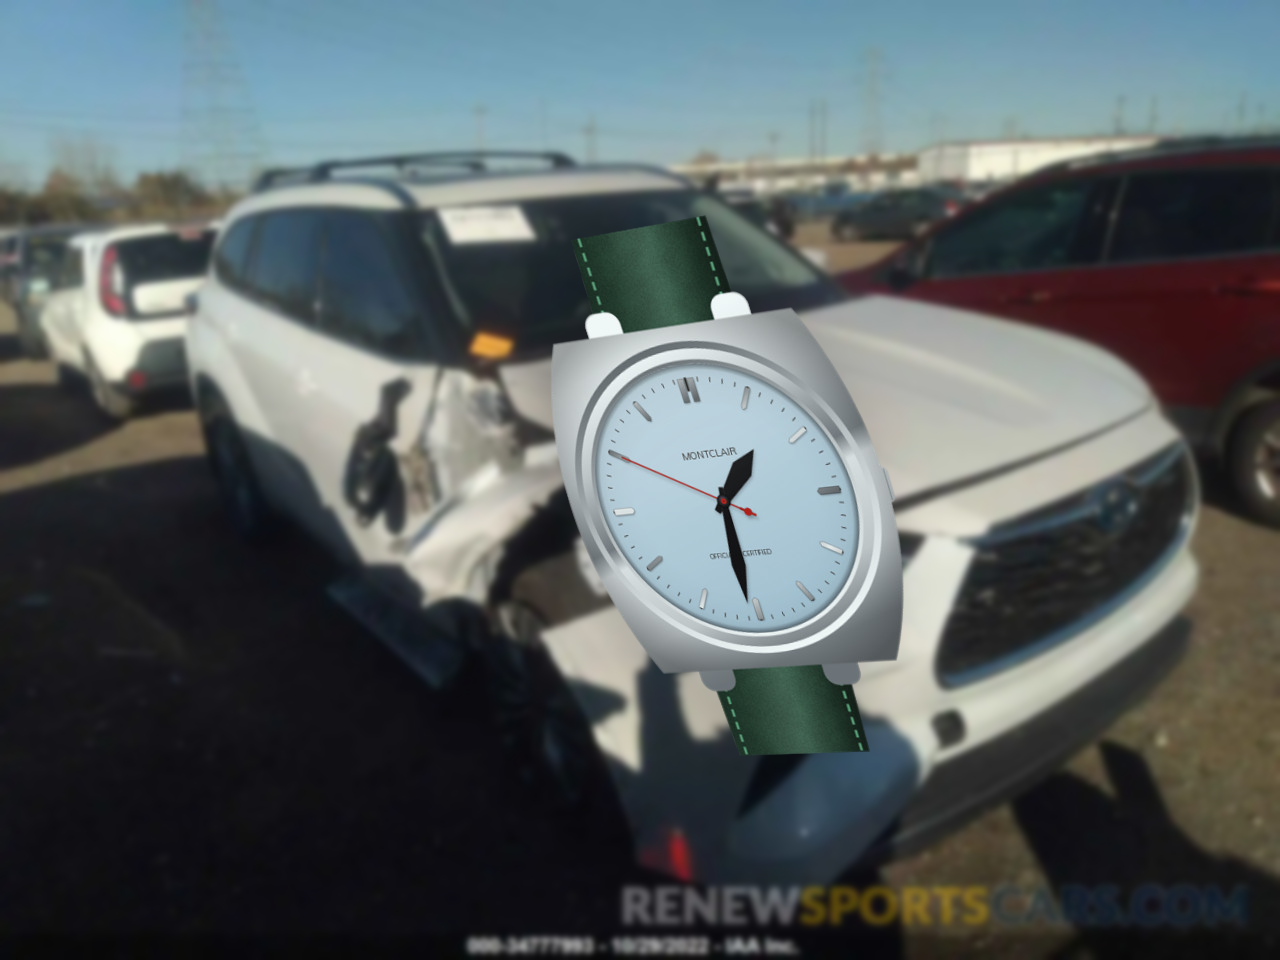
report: 1,30,50
